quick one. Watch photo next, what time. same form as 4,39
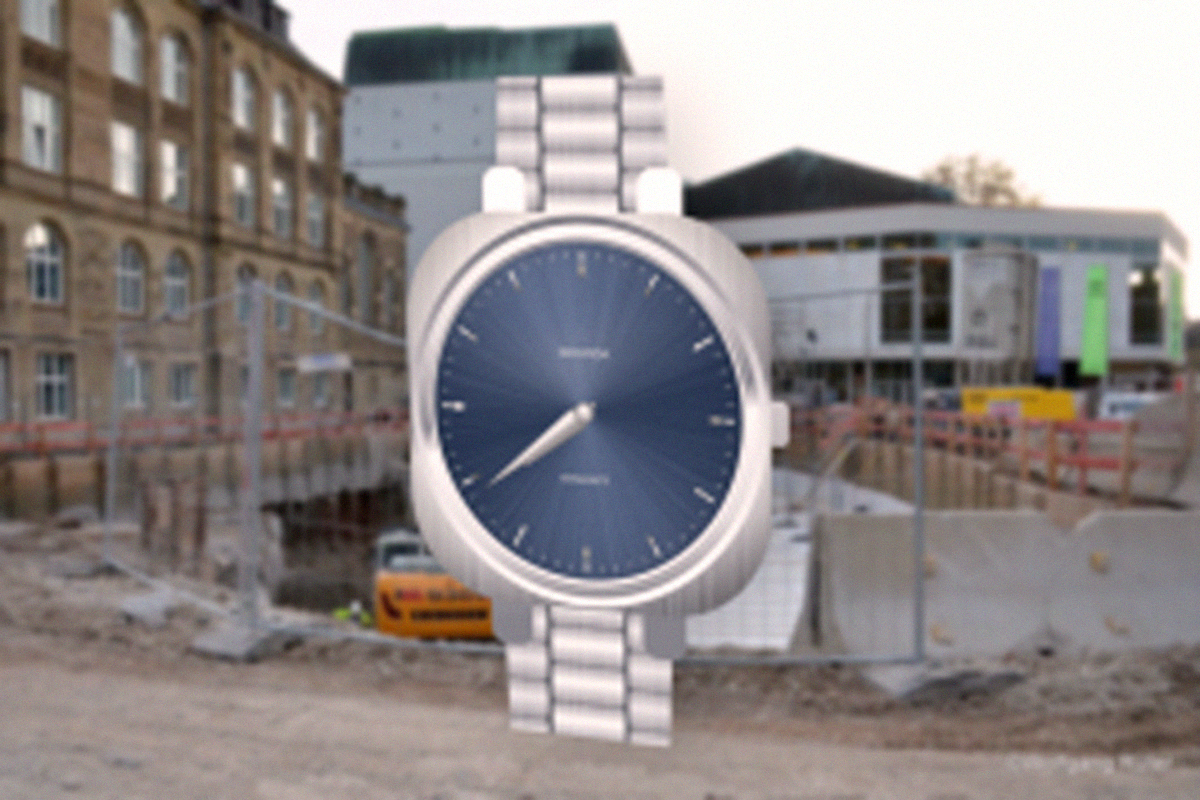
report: 7,39
